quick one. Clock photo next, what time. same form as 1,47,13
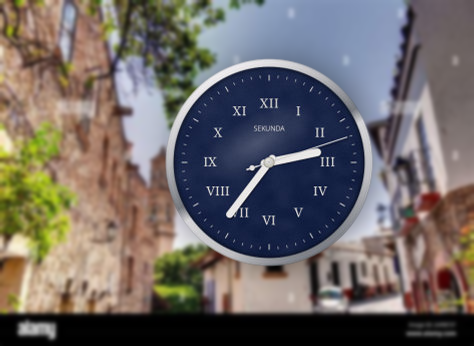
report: 2,36,12
